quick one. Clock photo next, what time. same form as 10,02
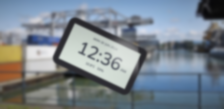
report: 12,36
